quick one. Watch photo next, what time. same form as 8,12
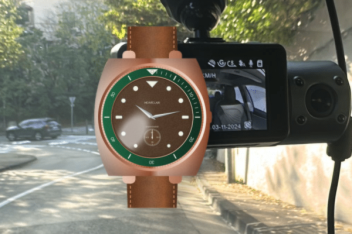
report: 10,13
